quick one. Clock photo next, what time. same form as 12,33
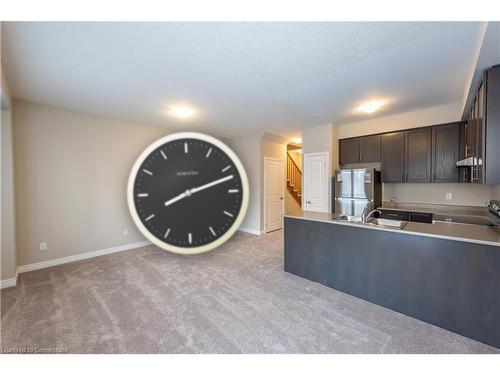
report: 8,12
